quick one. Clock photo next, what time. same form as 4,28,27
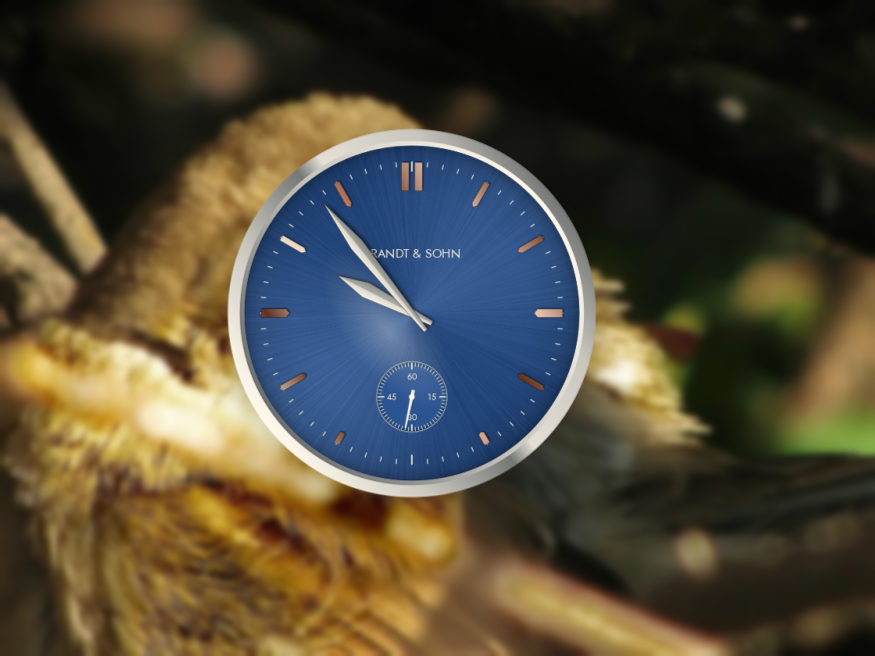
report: 9,53,32
